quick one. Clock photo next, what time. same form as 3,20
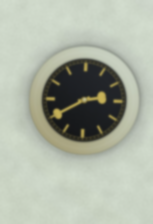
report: 2,40
